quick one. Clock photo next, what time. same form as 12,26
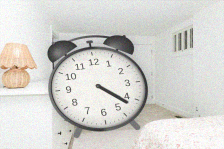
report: 4,22
